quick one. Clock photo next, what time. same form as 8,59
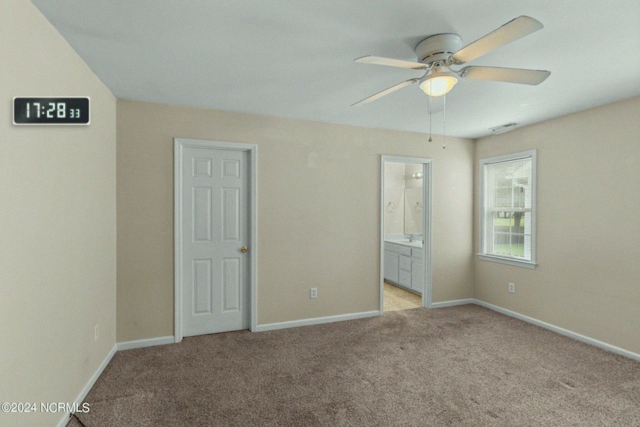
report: 17,28
